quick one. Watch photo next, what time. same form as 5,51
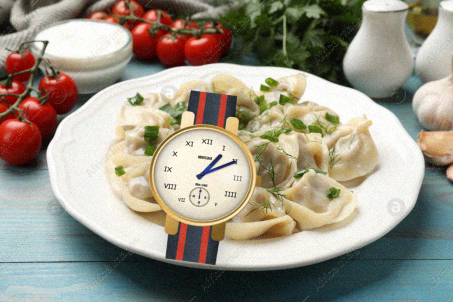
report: 1,10
